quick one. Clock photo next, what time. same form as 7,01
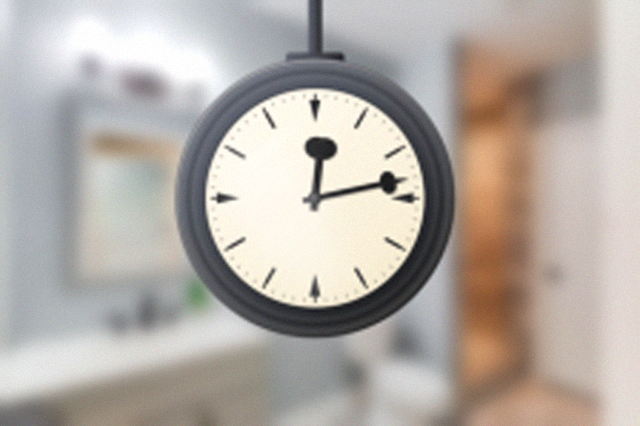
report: 12,13
